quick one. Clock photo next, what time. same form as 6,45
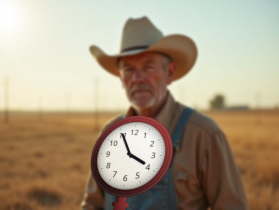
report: 3,55
